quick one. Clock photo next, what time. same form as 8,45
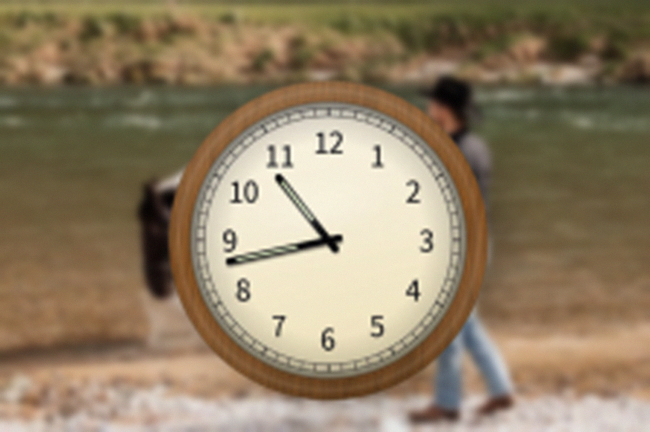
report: 10,43
